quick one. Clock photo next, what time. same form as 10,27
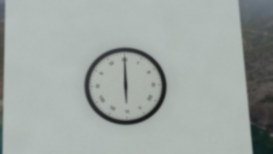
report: 6,00
